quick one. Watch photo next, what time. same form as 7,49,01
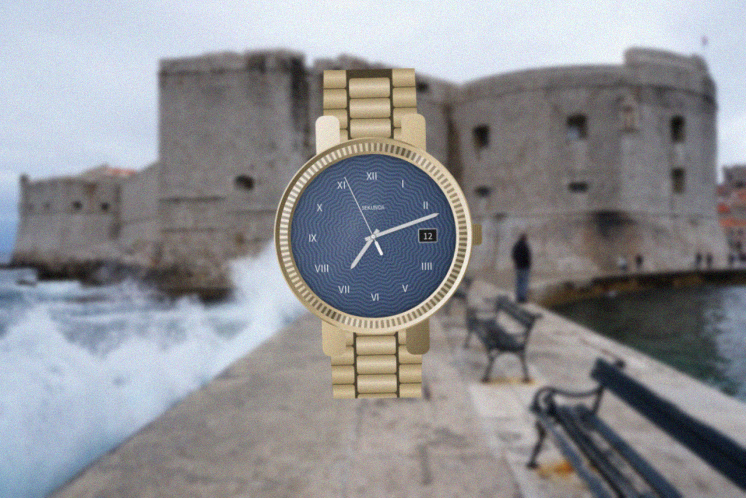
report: 7,11,56
